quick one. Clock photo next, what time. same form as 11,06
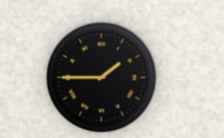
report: 1,45
